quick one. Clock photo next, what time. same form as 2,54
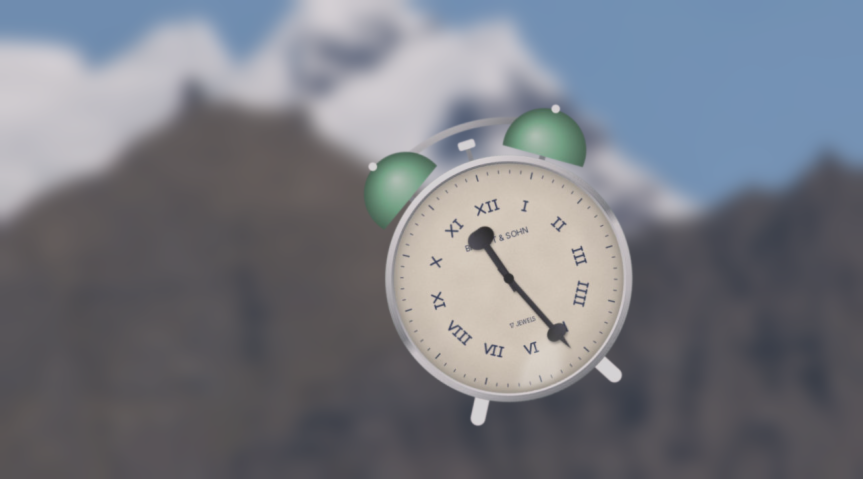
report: 11,26
